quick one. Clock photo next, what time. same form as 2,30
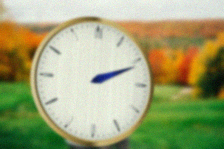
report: 2,11
